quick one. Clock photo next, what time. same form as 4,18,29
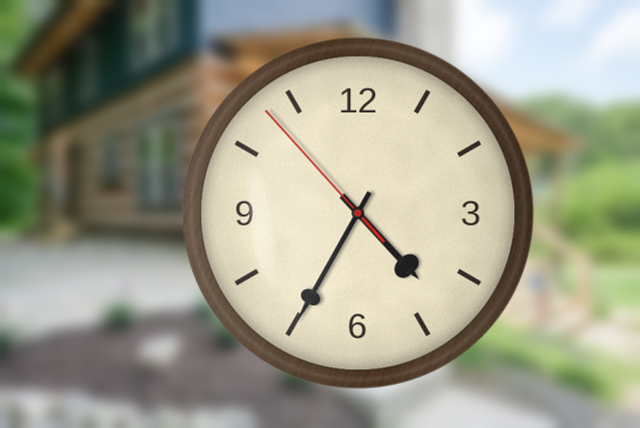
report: 4,34,53
